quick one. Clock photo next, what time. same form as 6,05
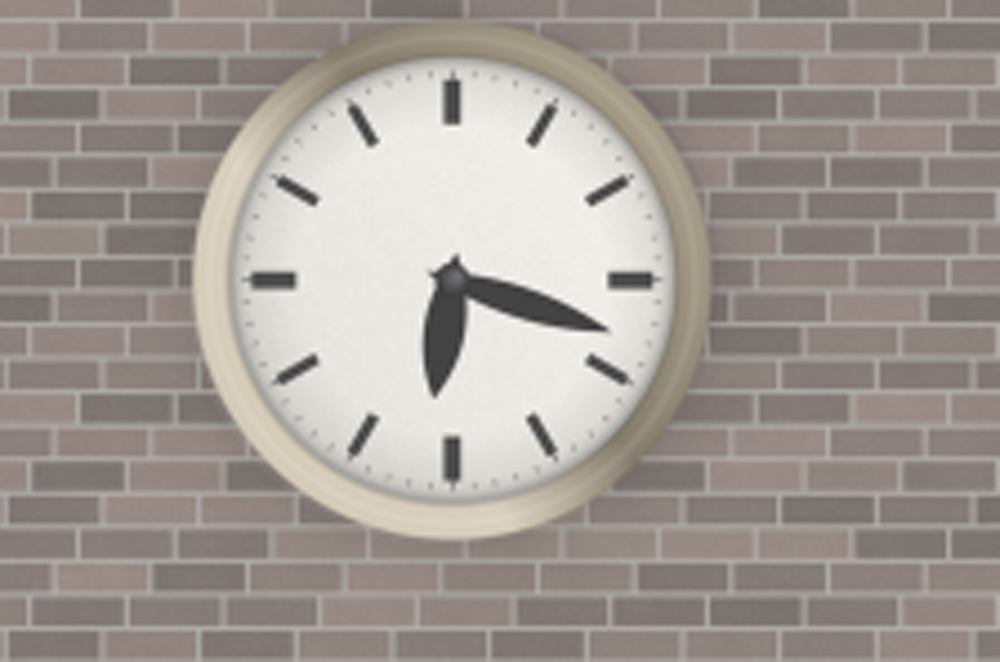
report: 6,18
